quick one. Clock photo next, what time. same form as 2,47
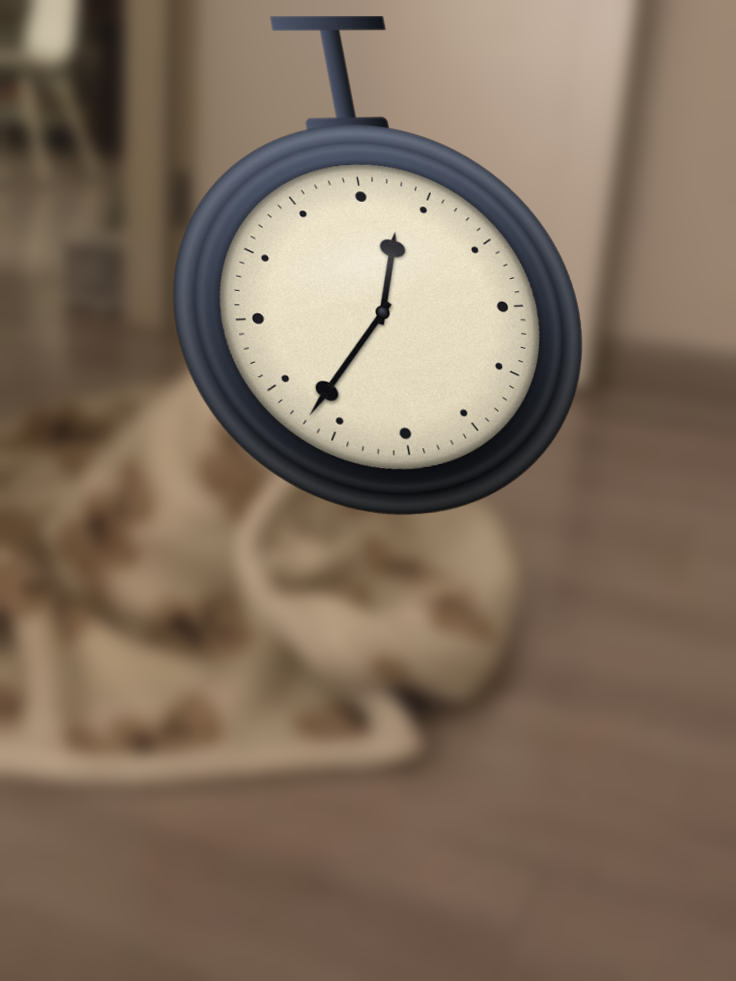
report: 12,37
